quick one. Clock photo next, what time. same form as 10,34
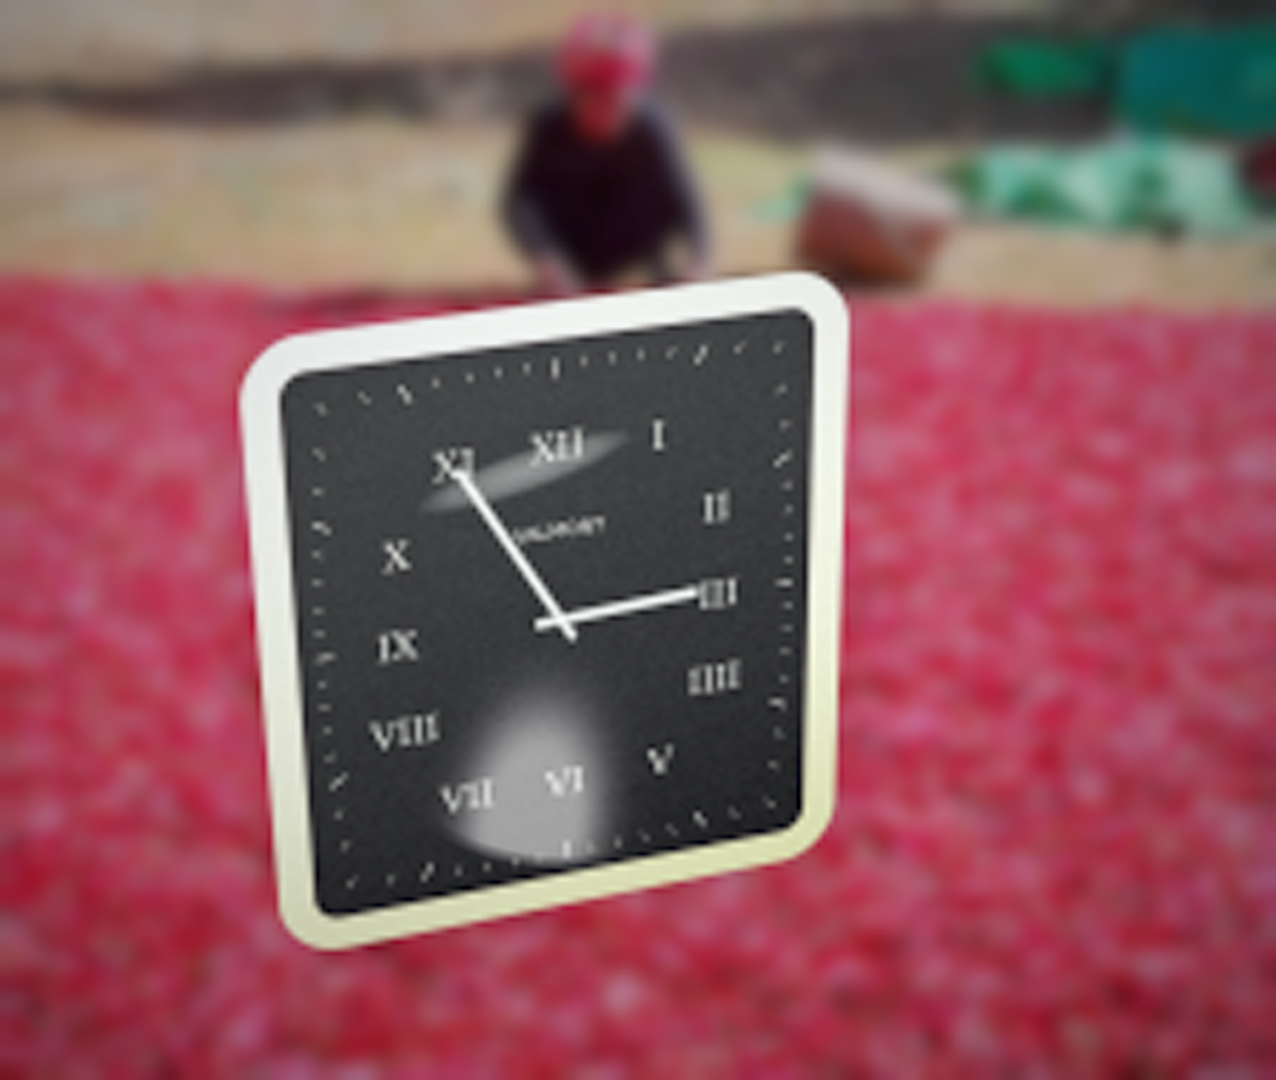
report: 2,55
